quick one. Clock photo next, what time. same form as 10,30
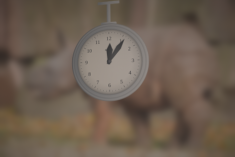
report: 12,06
